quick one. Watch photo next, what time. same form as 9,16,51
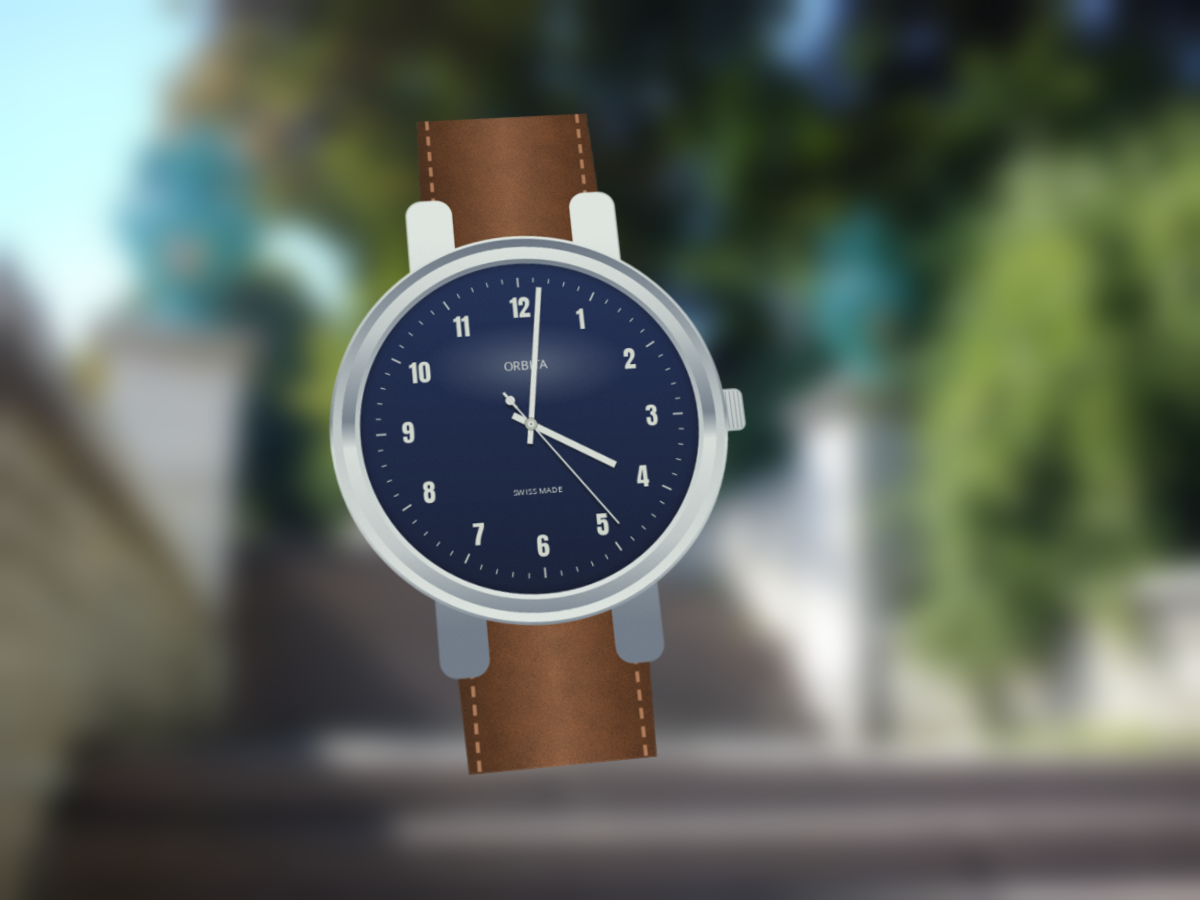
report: 4,01,24
